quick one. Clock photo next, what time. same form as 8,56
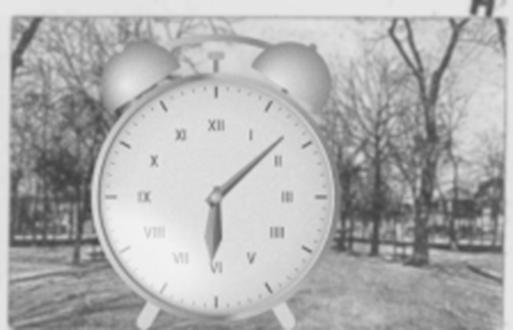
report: 6,08
